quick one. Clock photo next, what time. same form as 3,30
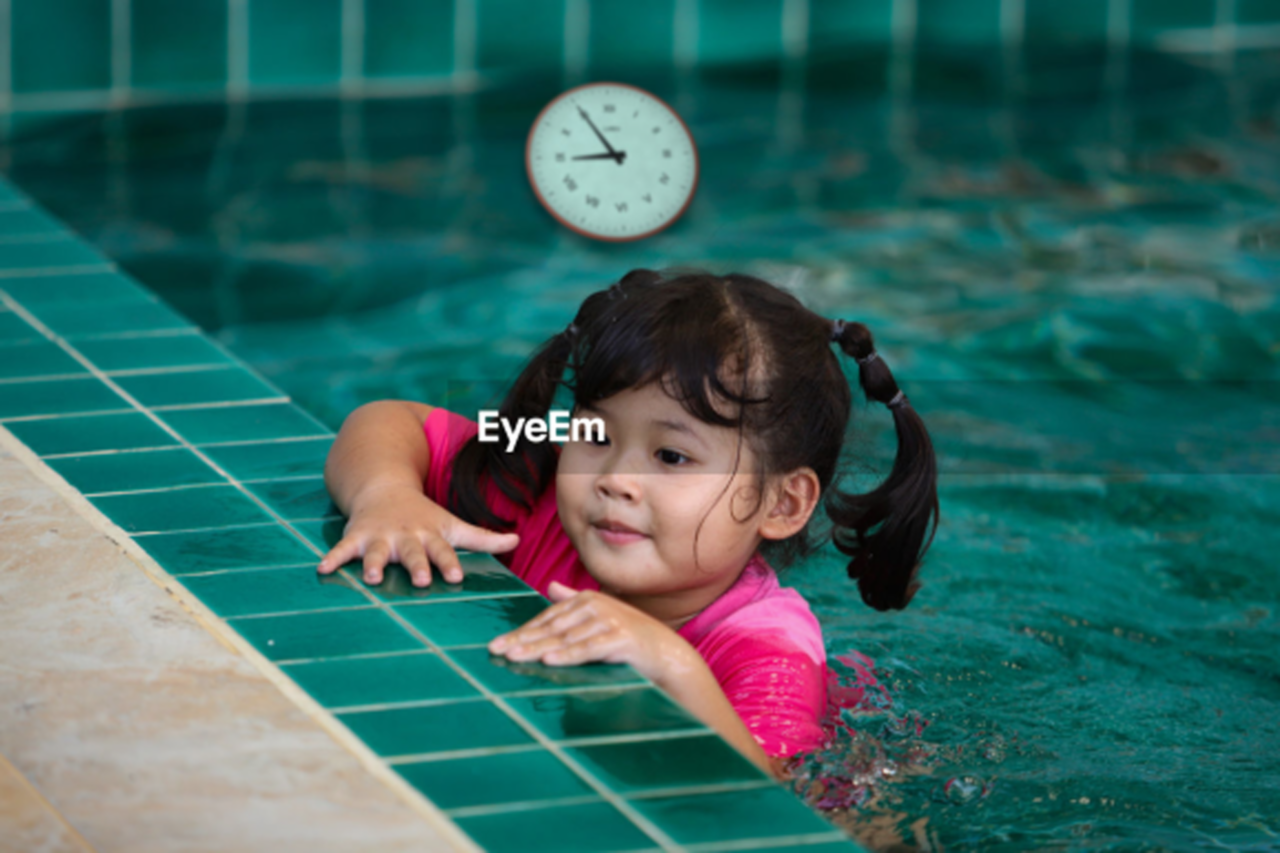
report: 8,55
